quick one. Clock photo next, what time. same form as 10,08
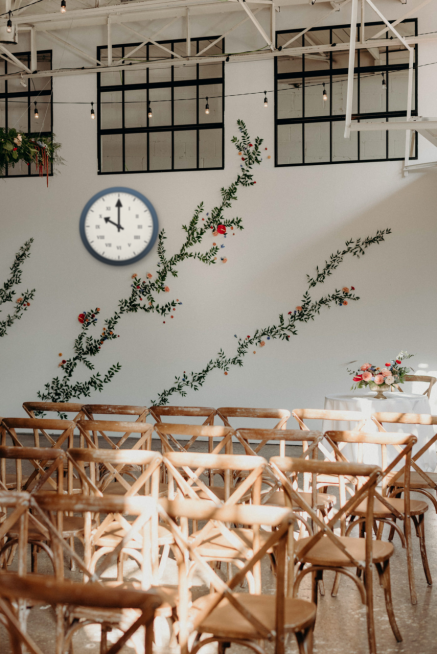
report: 10,00
